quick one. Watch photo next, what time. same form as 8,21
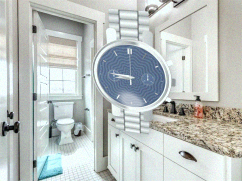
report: 8,46
